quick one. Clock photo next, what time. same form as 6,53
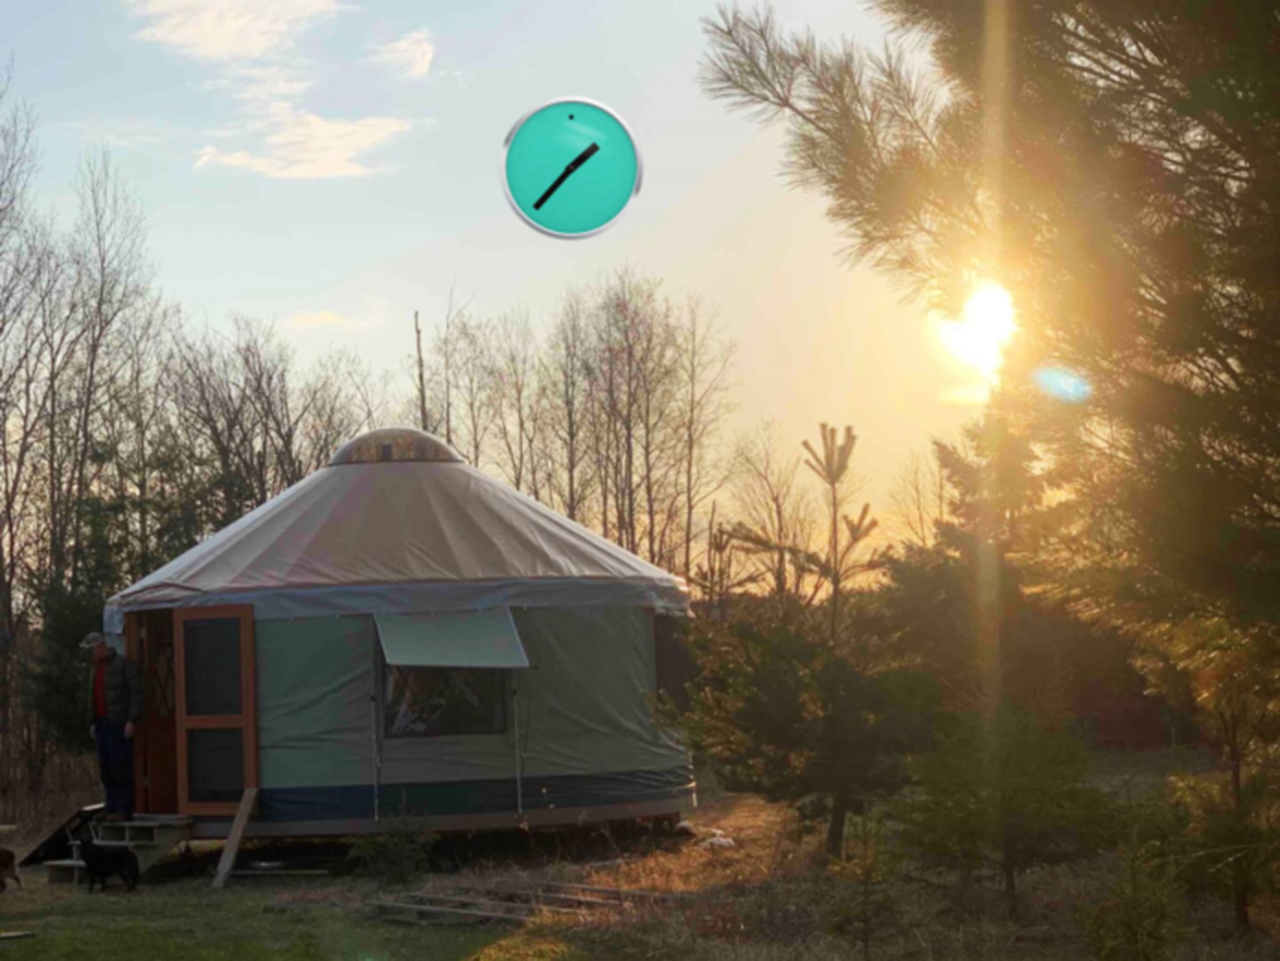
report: 1,37
